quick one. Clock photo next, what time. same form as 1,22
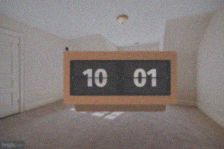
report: 10,01
